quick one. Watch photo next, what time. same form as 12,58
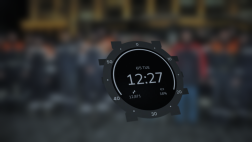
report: 12,27
